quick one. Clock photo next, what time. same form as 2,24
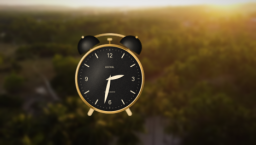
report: 2,32
